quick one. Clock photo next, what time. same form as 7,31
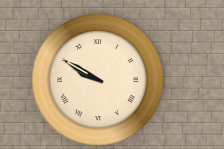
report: 9,50
